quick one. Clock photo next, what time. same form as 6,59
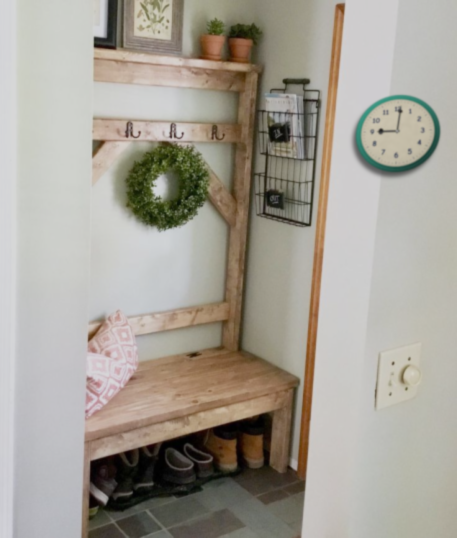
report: 9,01
